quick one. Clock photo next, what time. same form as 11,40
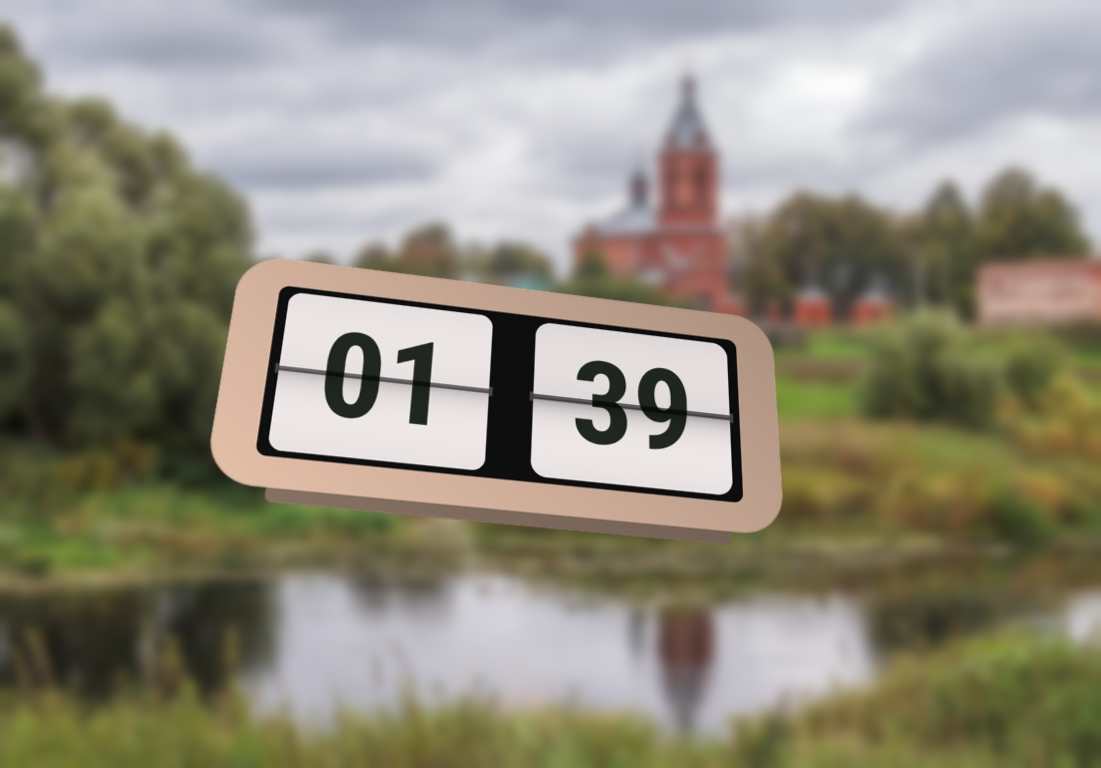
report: 1,39
